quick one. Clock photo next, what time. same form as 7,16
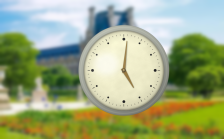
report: 5,01
